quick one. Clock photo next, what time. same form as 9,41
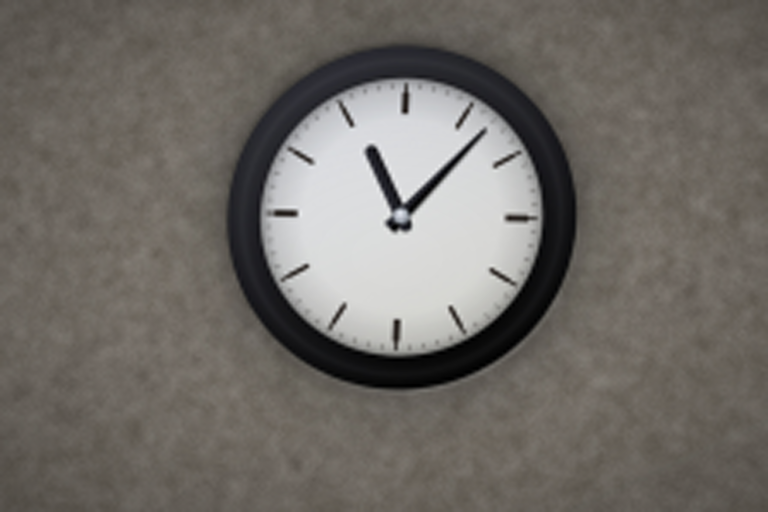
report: 11,07
